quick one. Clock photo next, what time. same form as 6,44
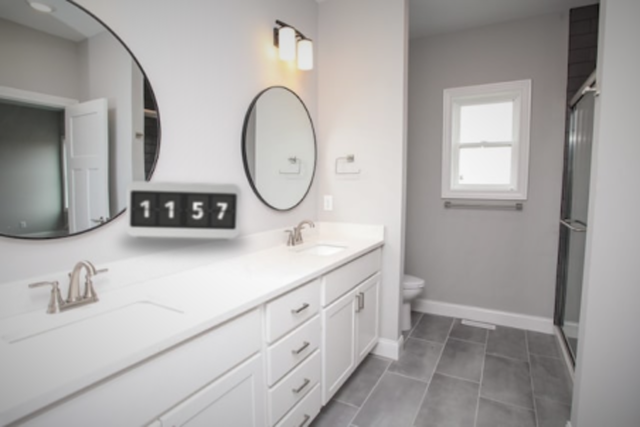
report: 11,57
